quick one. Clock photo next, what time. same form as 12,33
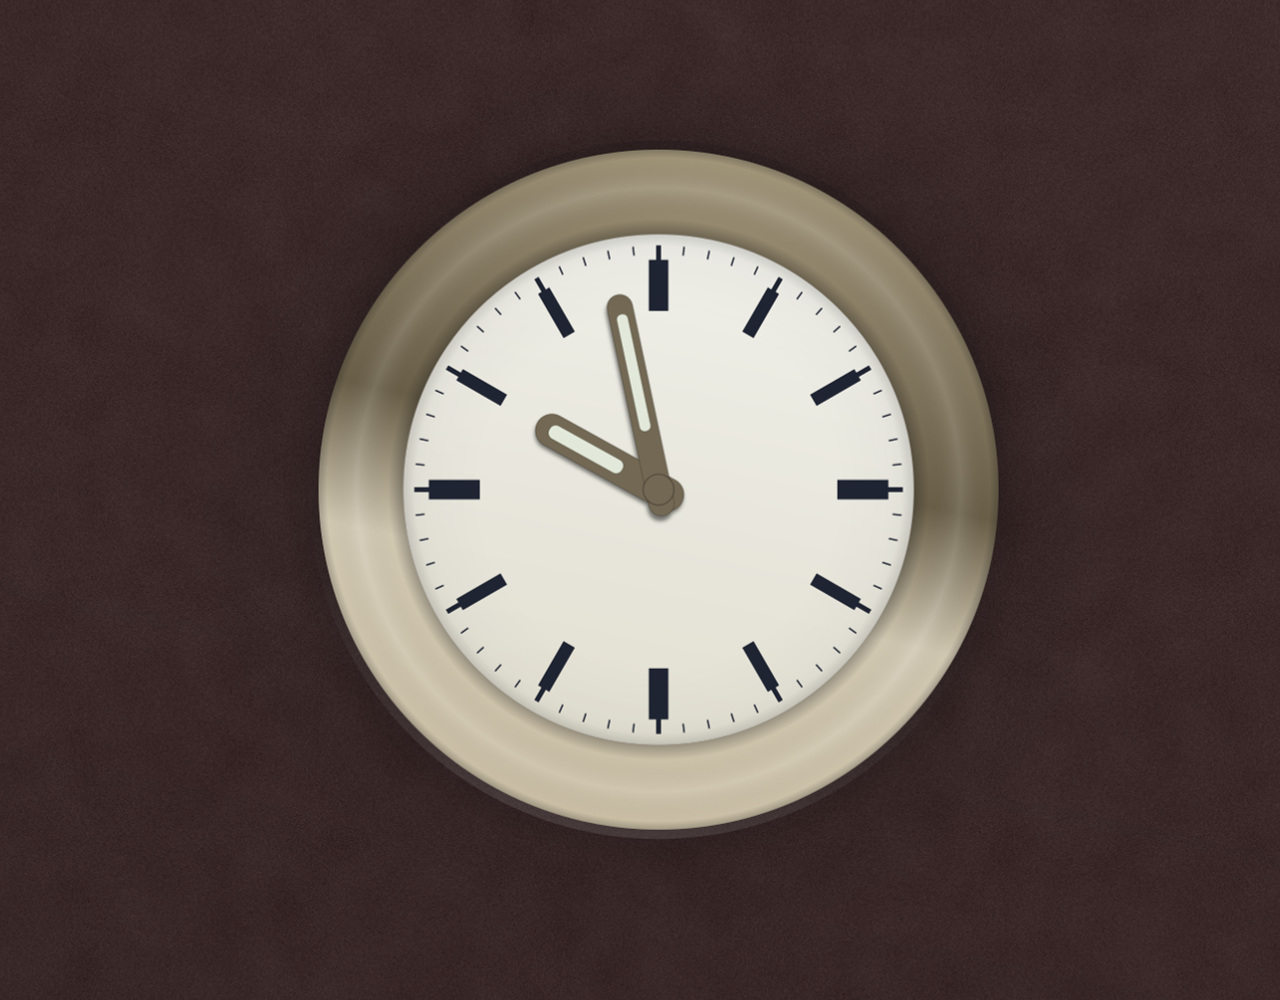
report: 9,58
